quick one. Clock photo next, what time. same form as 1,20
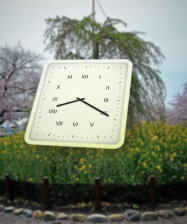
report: 8,20
